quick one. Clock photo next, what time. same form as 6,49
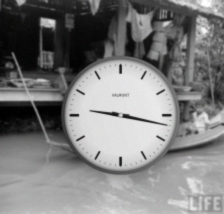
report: 9,17
